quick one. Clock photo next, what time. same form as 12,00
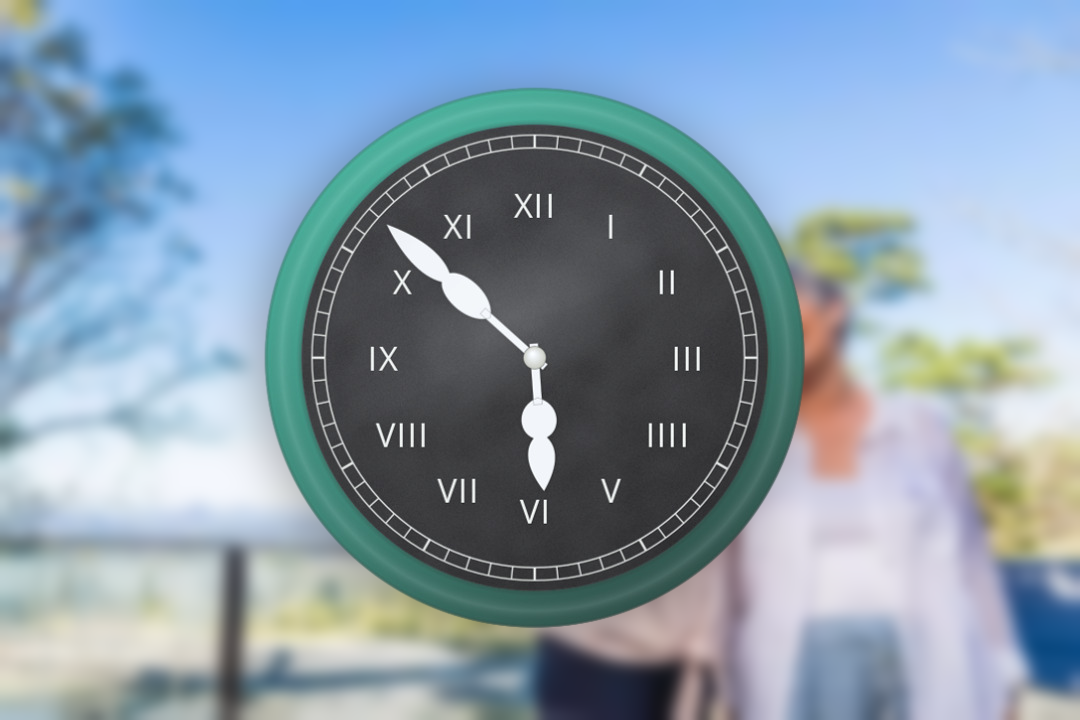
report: 5,52
